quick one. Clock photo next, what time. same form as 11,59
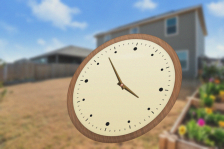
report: 3,53
